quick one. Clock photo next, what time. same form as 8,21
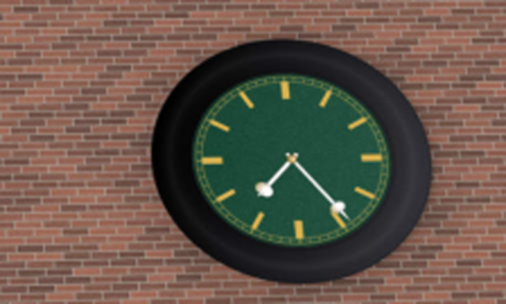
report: 7,24
